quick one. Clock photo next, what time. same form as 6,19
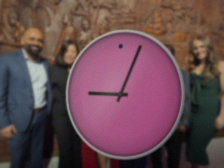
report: 9,04
